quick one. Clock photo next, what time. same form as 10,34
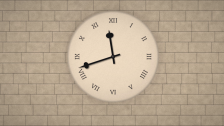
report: 11,42
